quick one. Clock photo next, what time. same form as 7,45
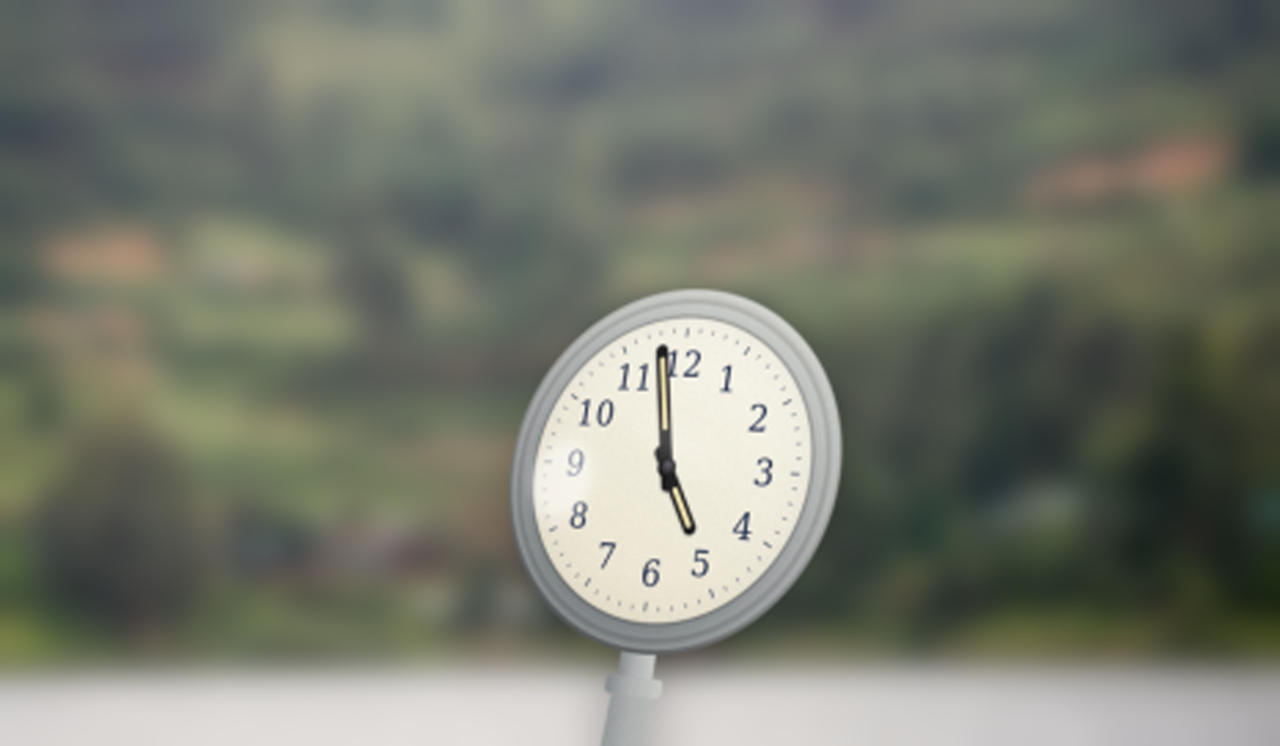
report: 4,58
